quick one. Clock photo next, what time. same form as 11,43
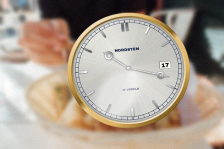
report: 10,18
